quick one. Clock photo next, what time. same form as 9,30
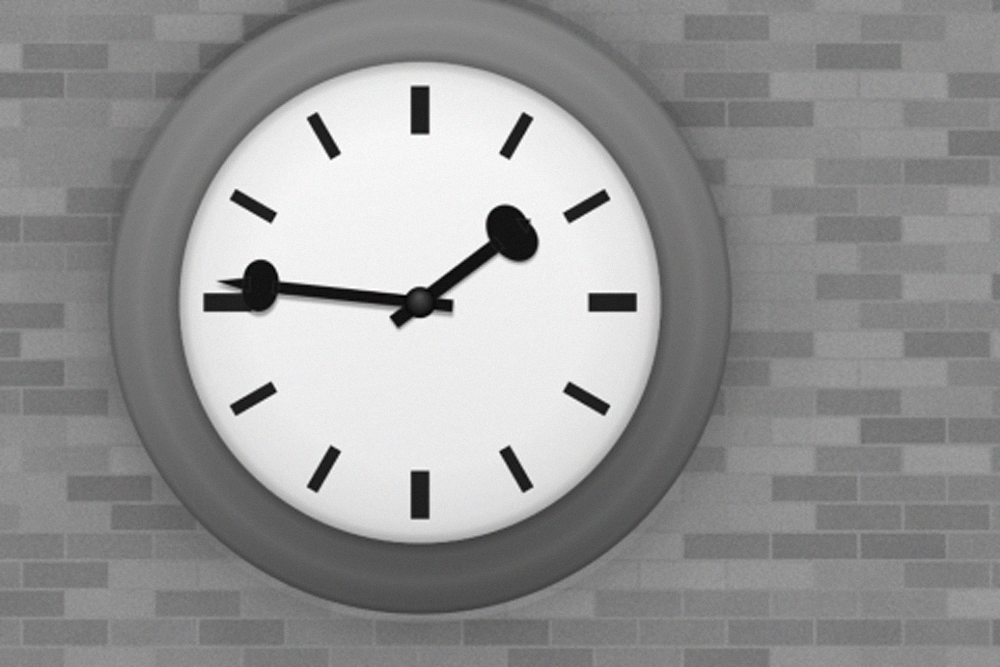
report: 1,46
